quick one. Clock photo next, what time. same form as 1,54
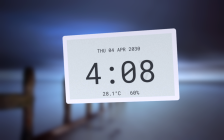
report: 4,08
